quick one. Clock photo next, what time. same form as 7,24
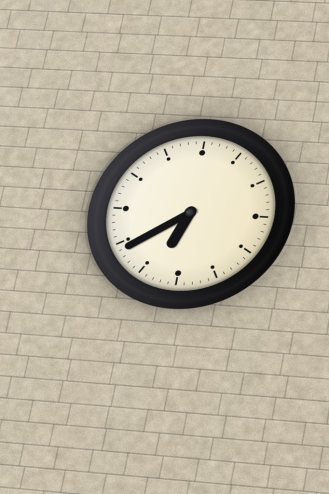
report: 6,39
